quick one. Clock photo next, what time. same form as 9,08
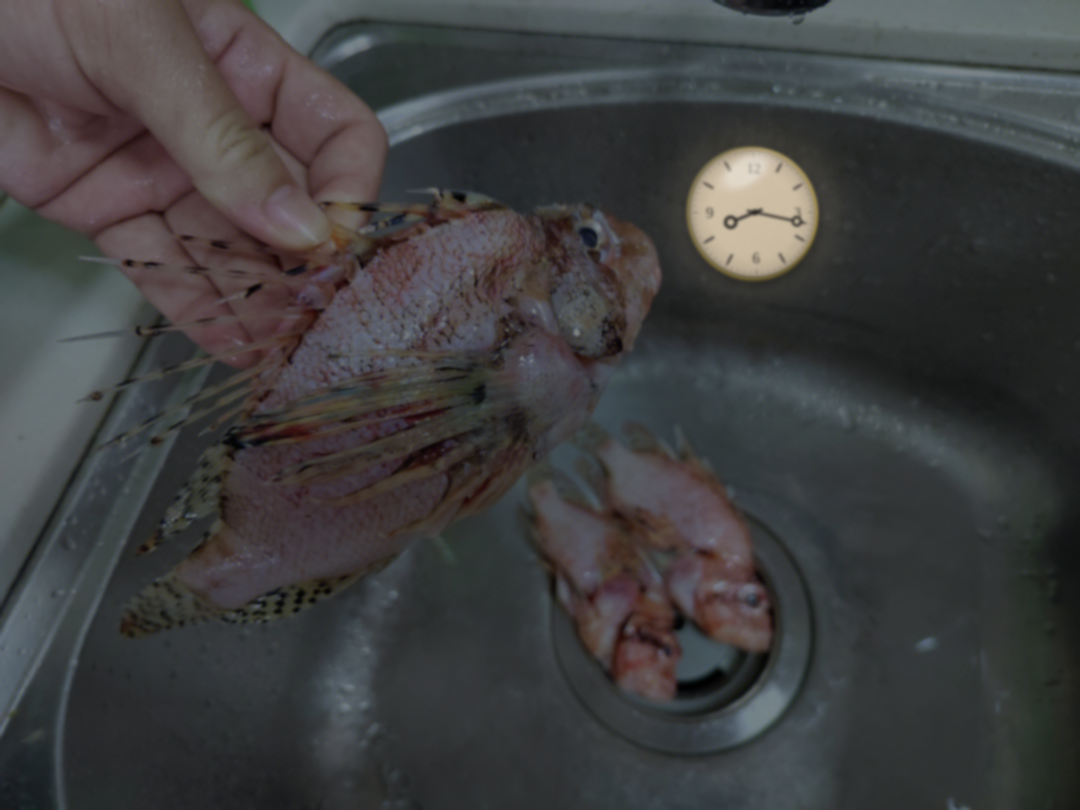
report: 8,17
